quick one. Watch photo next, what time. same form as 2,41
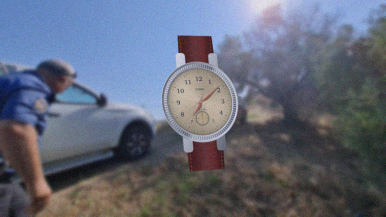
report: 7,09
